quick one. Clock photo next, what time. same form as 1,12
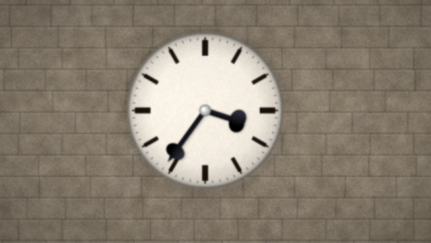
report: 3,36
